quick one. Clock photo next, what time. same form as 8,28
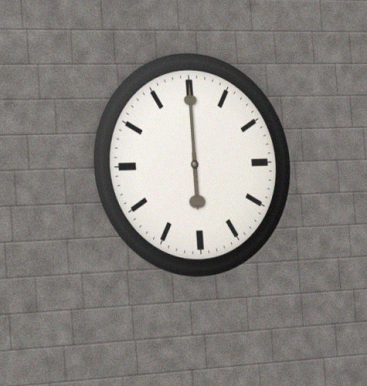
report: 6,00
